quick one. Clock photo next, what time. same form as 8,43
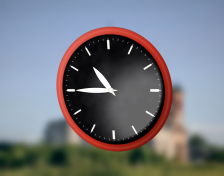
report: 10,45
